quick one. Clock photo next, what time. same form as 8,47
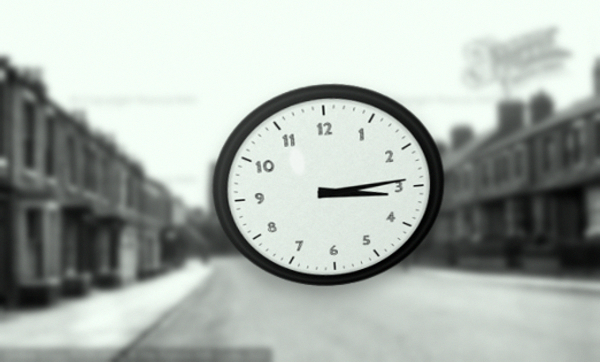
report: 3,14
